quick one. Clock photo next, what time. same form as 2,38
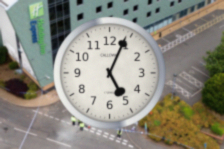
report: 5,04
